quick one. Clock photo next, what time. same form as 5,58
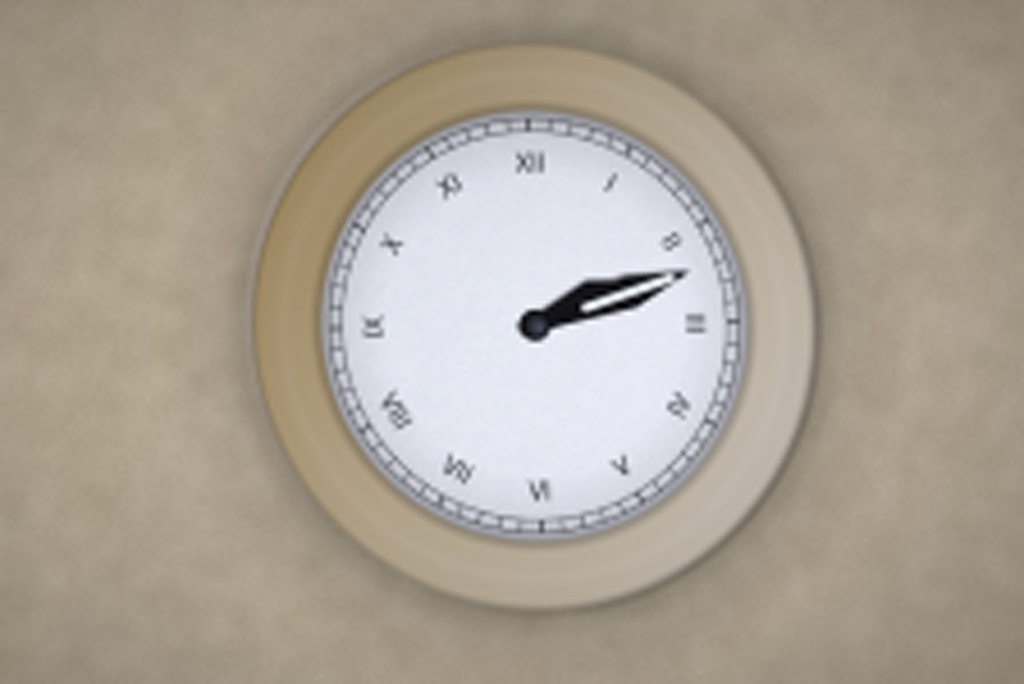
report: 2,12
